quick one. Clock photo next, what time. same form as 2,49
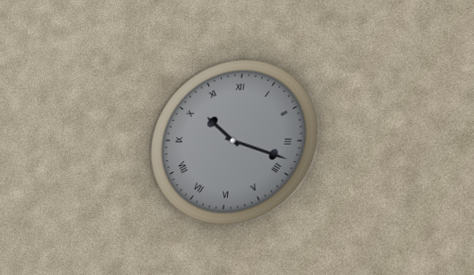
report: 10,18
